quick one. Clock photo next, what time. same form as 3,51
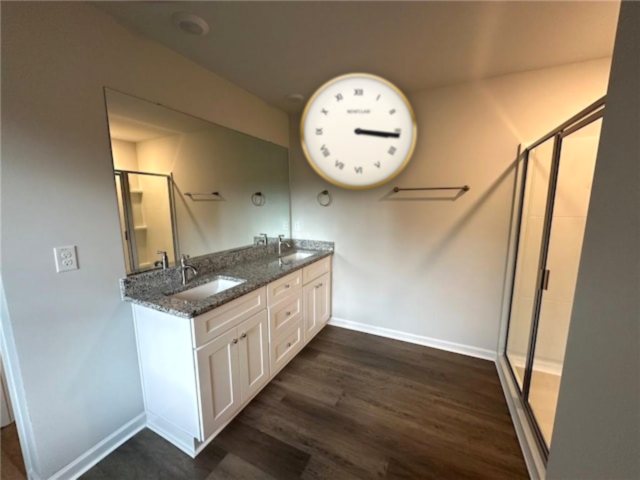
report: 3,16
